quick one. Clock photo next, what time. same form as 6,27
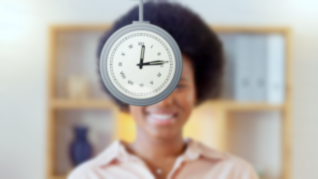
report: 12,14
